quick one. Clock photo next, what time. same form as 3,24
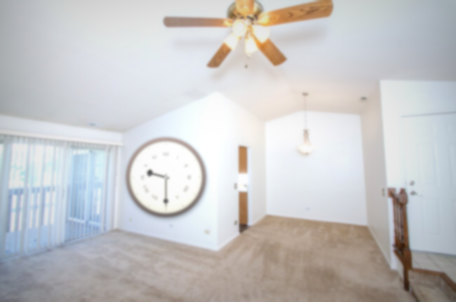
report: 9,30
